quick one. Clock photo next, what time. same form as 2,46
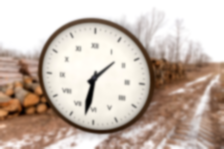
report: 1,32
